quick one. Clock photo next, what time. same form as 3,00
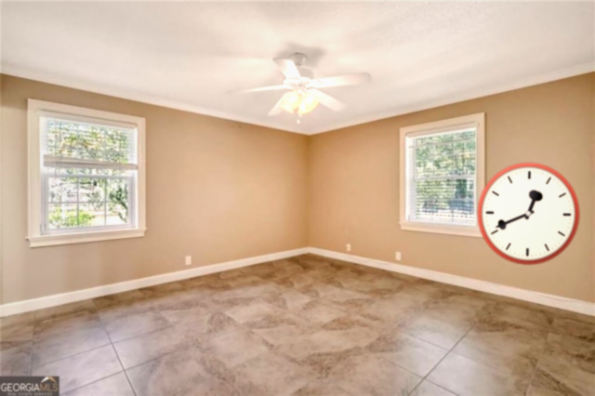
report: 12,41
